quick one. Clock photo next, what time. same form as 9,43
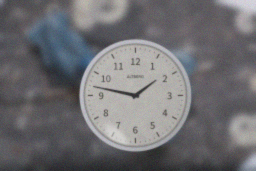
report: 1,47
